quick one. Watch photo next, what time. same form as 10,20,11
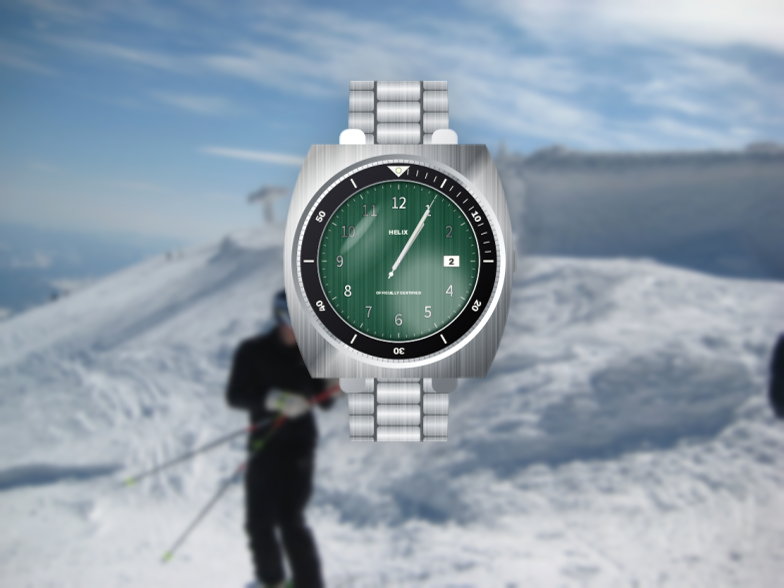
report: 1,05,05
